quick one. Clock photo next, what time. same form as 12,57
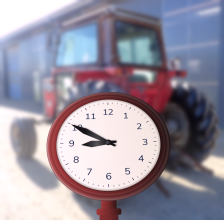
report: 8,50
